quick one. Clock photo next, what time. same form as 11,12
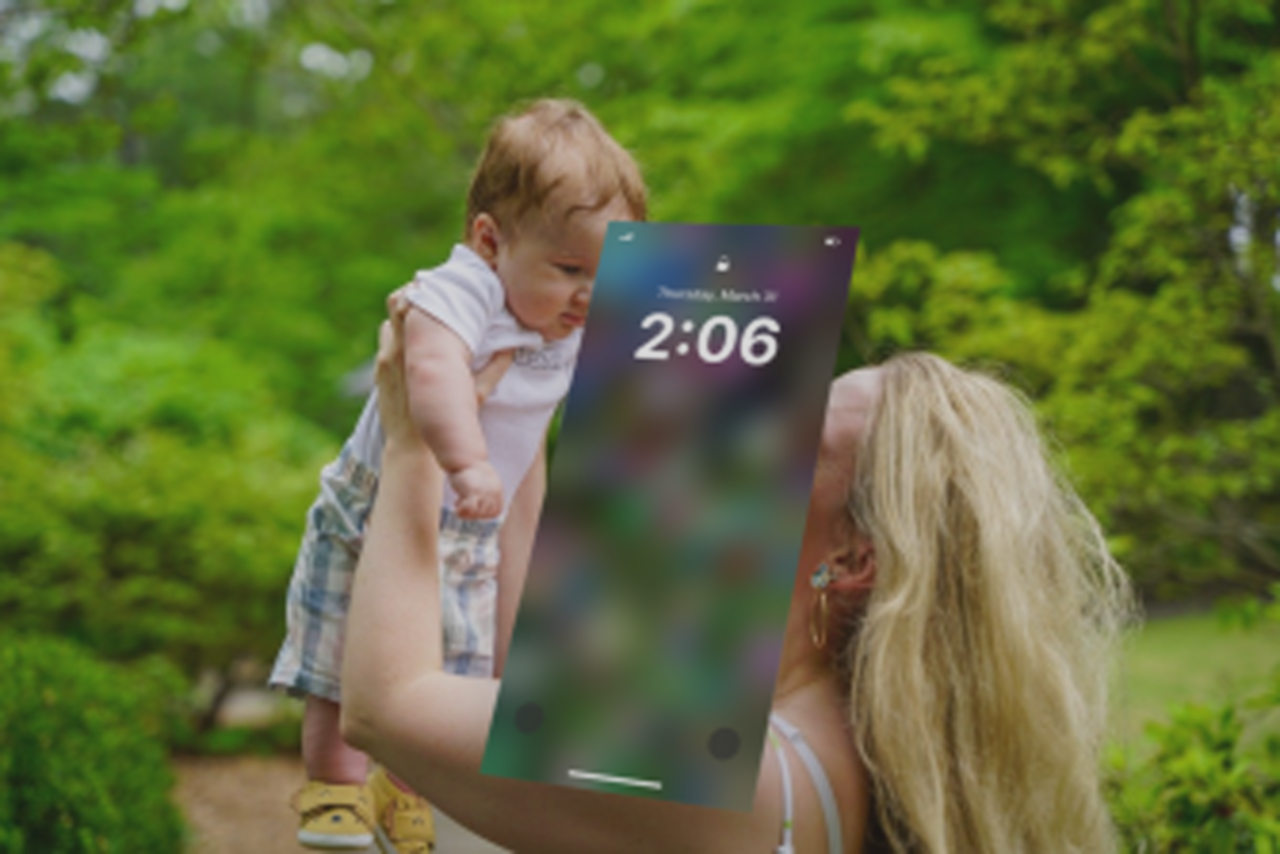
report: 2,06
